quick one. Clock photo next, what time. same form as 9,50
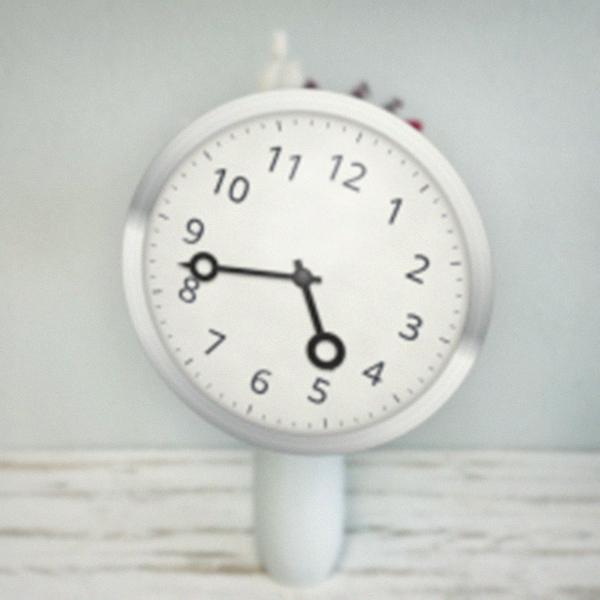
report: 4,42
